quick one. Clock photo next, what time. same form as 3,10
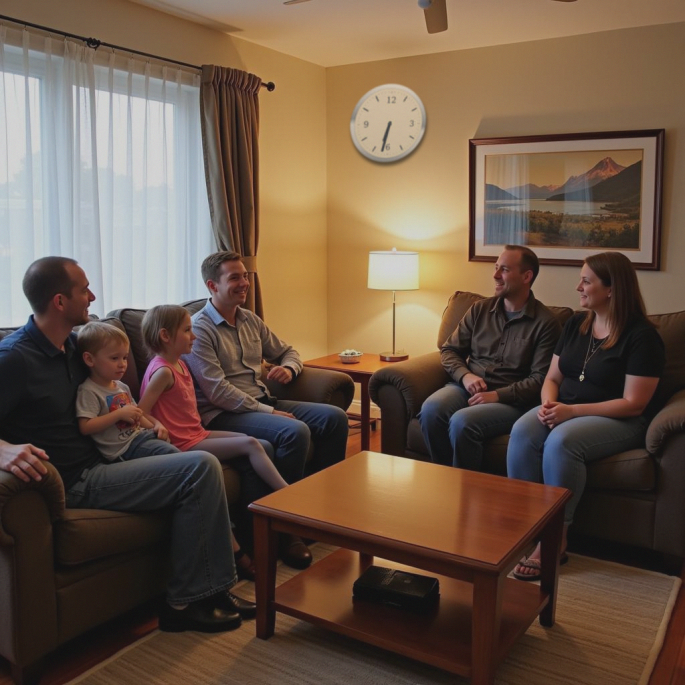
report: 6,32
